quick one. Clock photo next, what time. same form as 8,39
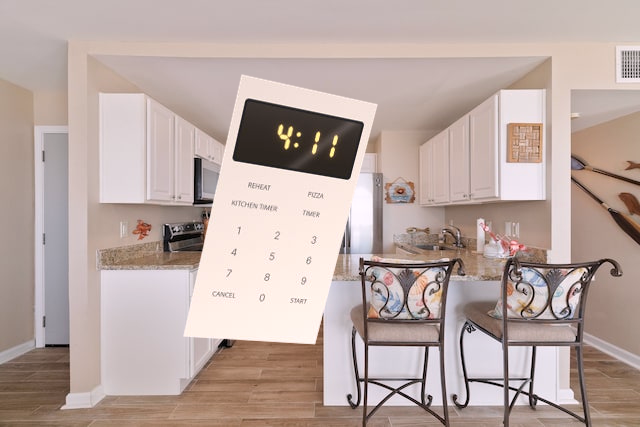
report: 4,11
